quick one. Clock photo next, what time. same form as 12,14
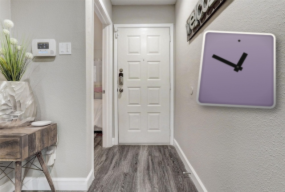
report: 12,49
